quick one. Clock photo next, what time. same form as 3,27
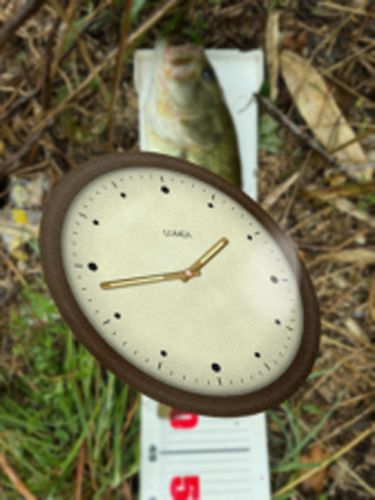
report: 1,43
